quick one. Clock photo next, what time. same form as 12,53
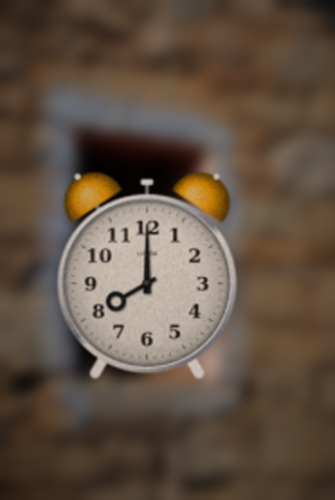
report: 8,00
